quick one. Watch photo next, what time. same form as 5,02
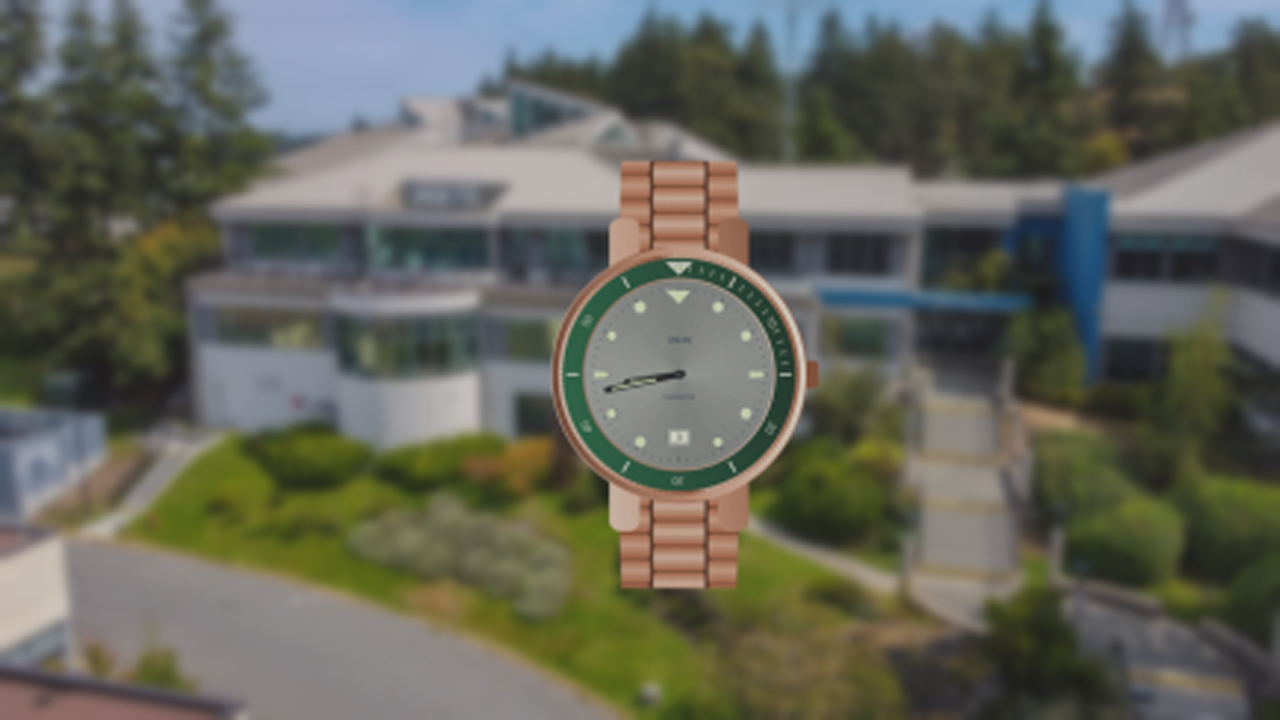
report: 8,43
